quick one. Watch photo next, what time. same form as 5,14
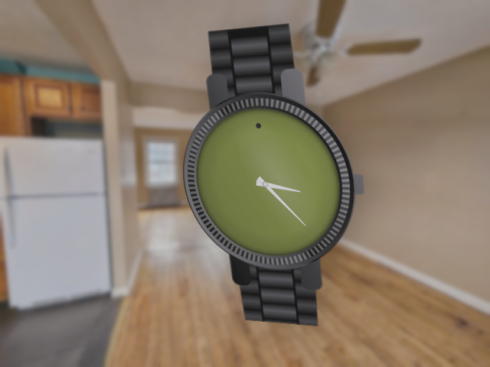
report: 3,23
